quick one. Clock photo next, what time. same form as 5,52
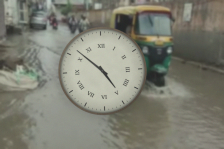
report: 4,52
